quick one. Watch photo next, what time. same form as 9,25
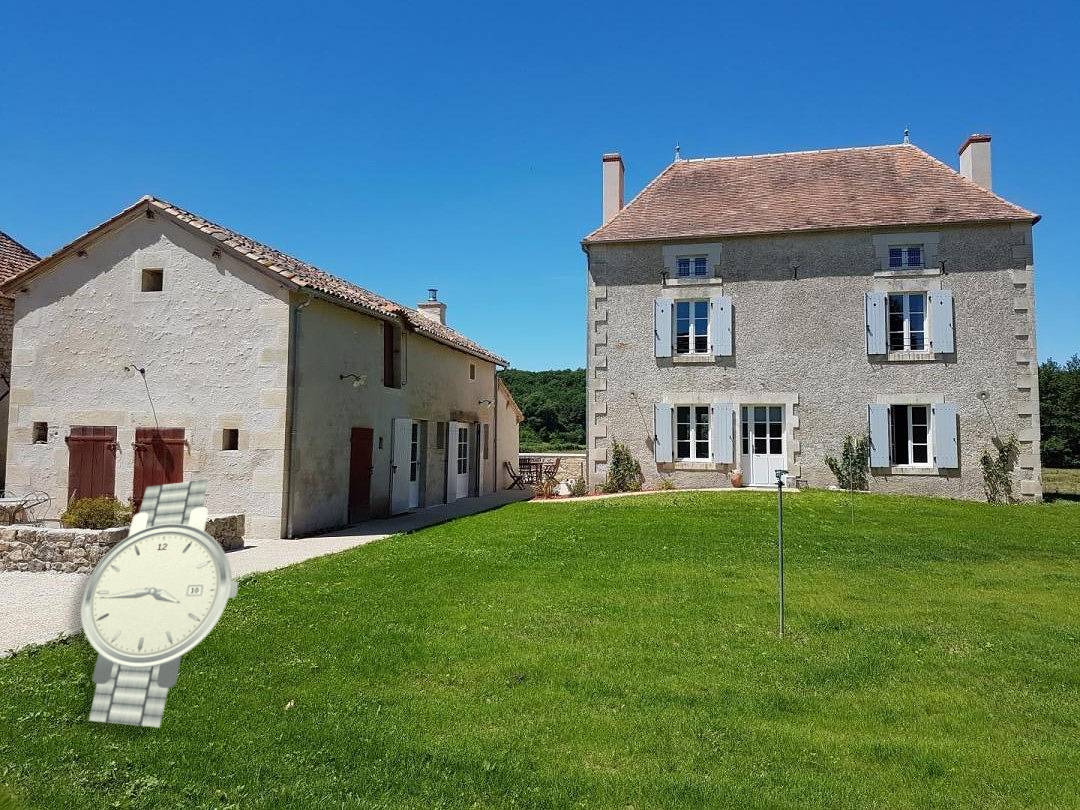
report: 3,44
